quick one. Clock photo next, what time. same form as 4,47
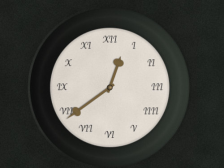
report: 12,39
